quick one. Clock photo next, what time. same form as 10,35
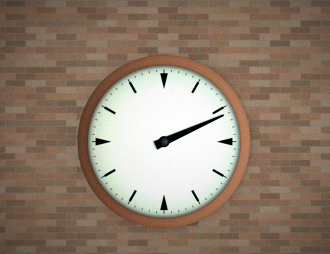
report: 2,11
